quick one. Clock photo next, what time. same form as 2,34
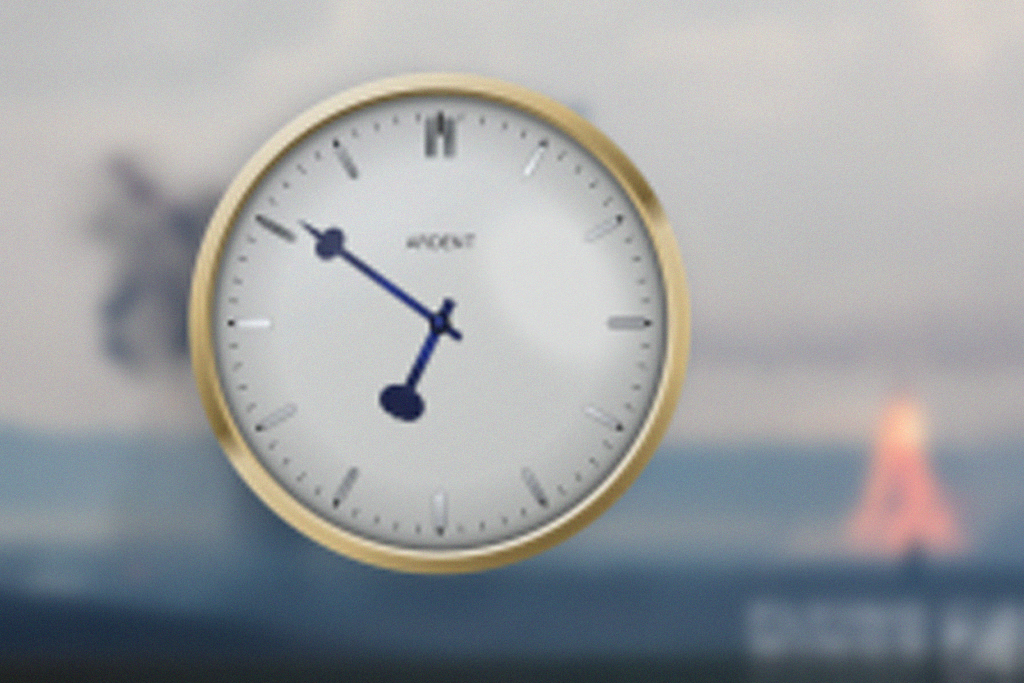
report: 6,51
